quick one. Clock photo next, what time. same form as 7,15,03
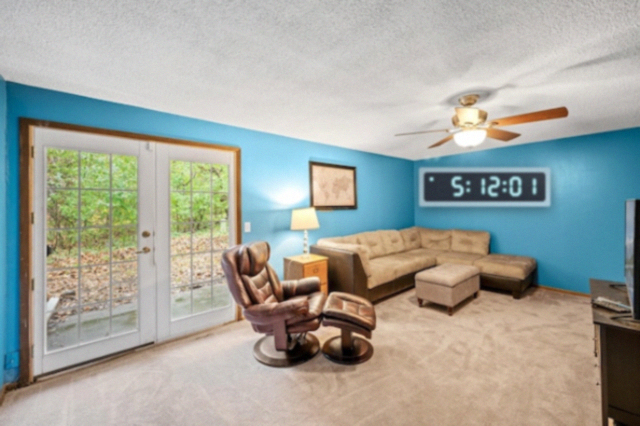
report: 5,12,01
